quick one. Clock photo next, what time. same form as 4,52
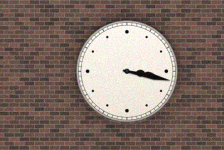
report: 3,17
